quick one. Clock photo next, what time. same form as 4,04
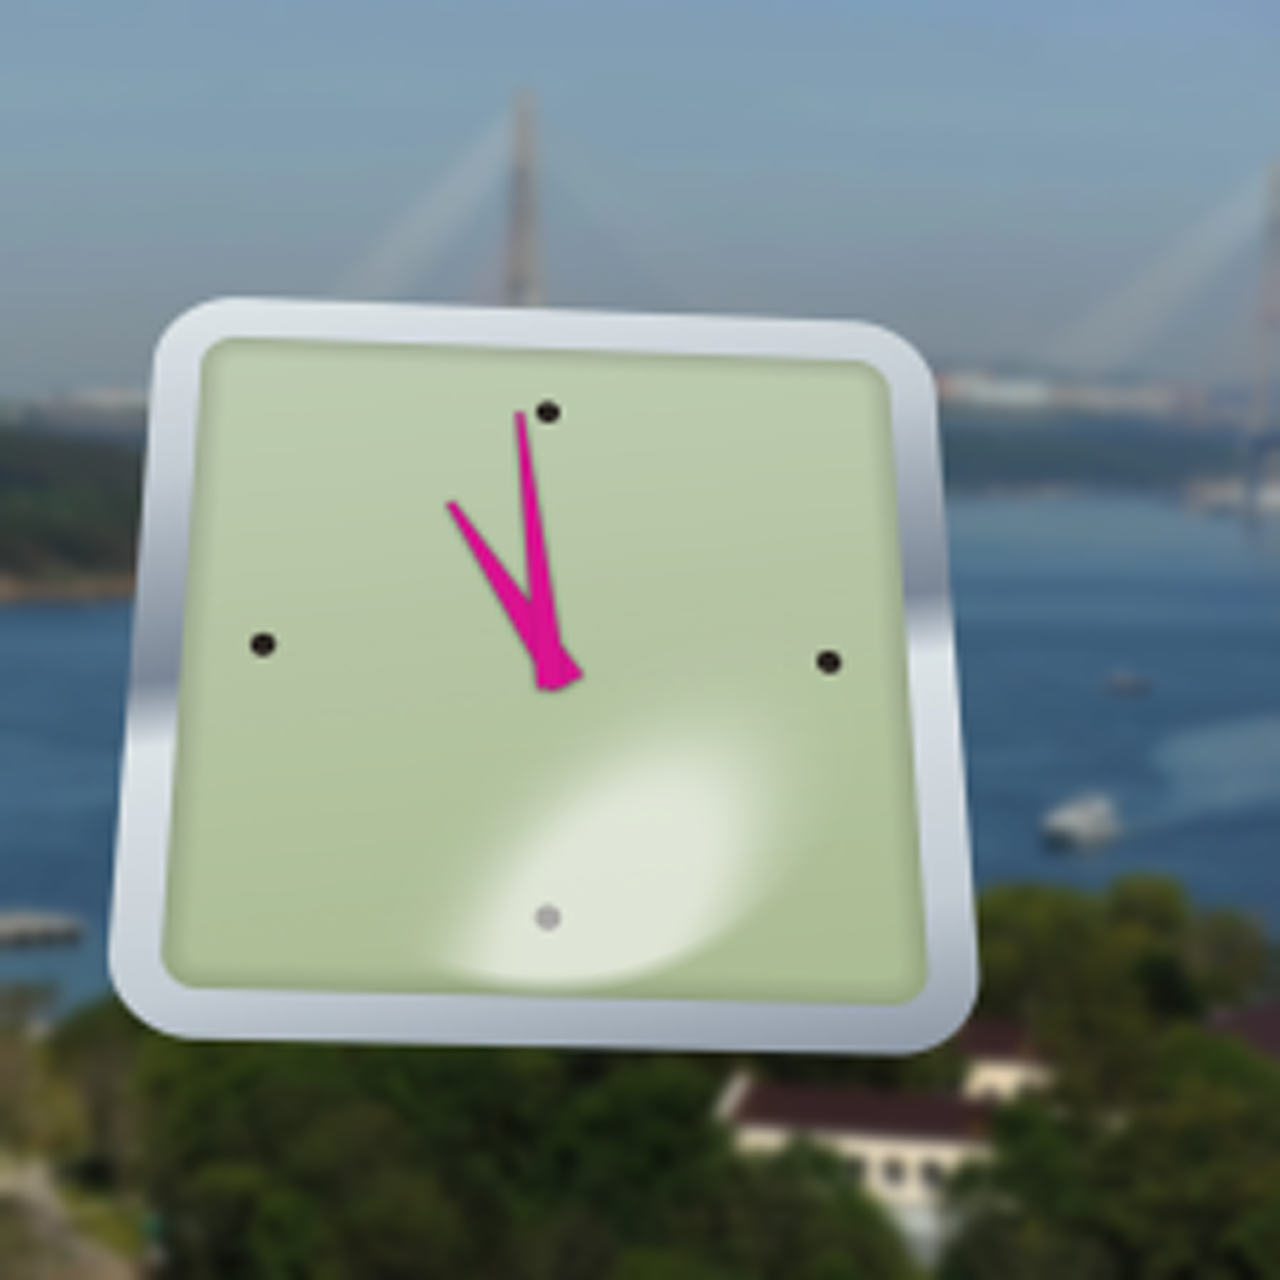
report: 10,59
